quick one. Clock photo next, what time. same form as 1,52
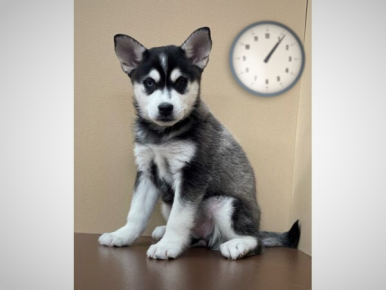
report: 1,06
